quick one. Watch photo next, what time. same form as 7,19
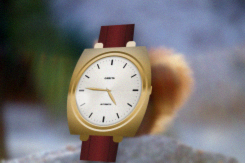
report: 4,46
